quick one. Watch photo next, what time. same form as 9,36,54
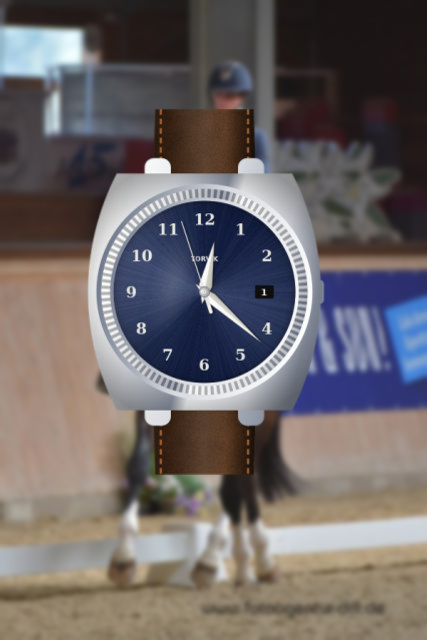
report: 12,21,57
